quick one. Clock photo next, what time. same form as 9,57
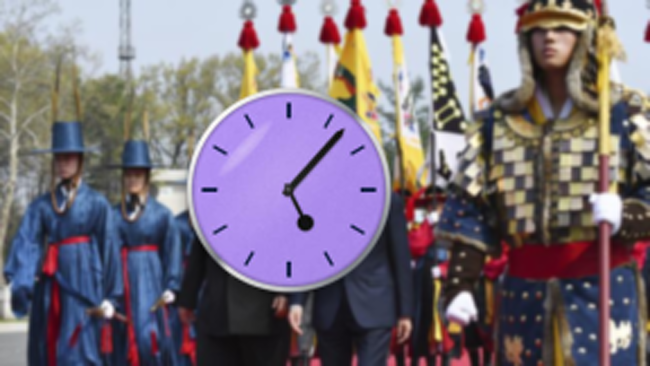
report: 5,07
